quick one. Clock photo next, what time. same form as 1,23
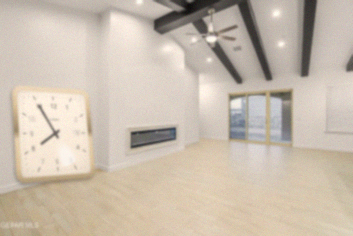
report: 7,55
